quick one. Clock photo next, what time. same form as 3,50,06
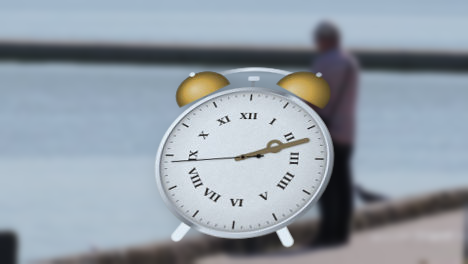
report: 2,11,44
